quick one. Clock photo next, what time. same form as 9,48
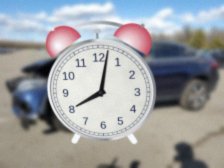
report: 8,02
